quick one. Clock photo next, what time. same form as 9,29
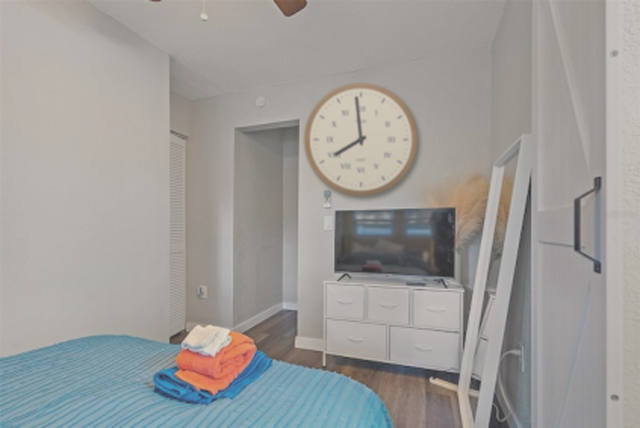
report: 7,59
